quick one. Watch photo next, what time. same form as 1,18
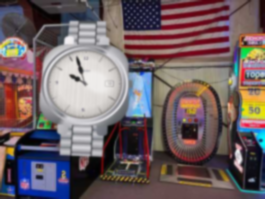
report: 9,57
